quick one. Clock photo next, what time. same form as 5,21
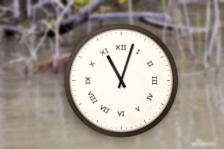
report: 11,03
